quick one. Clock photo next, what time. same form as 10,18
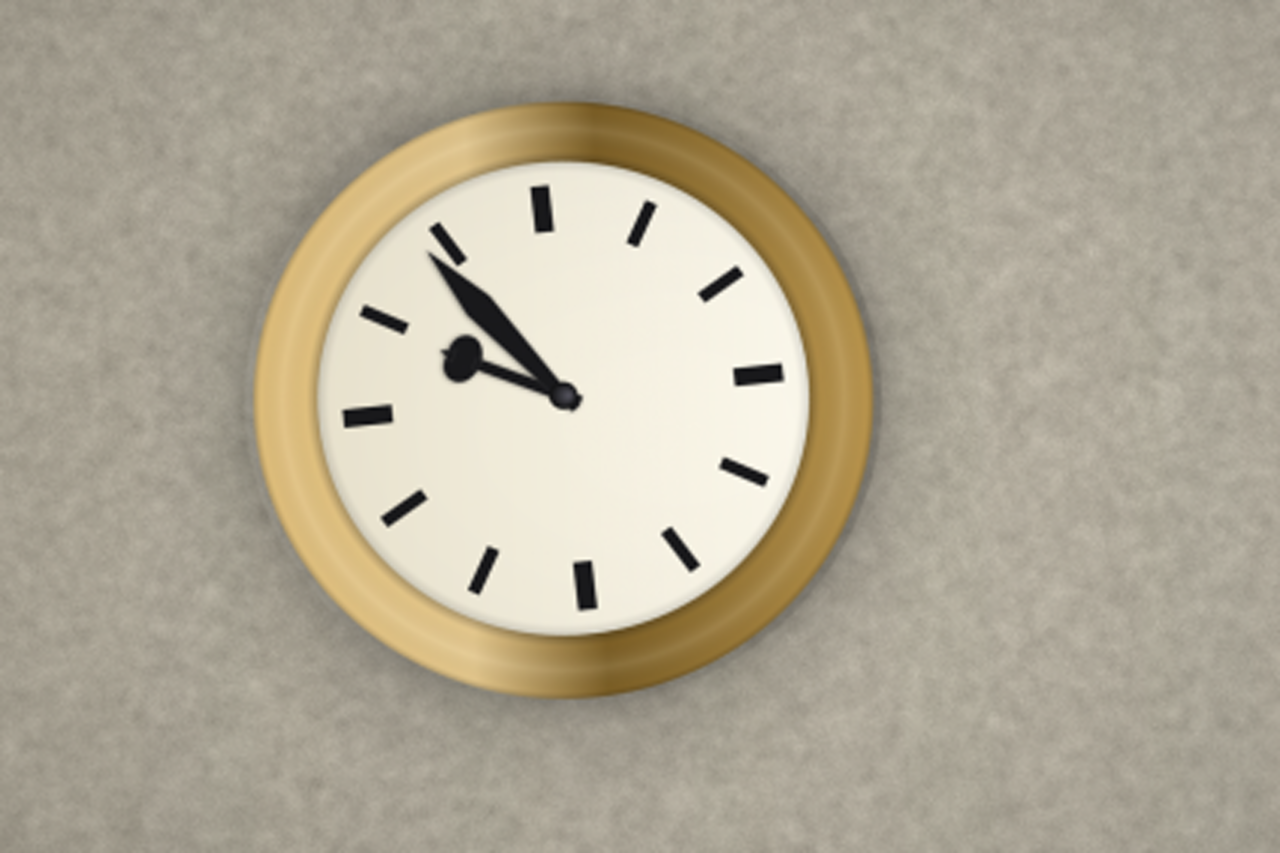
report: 9,54
